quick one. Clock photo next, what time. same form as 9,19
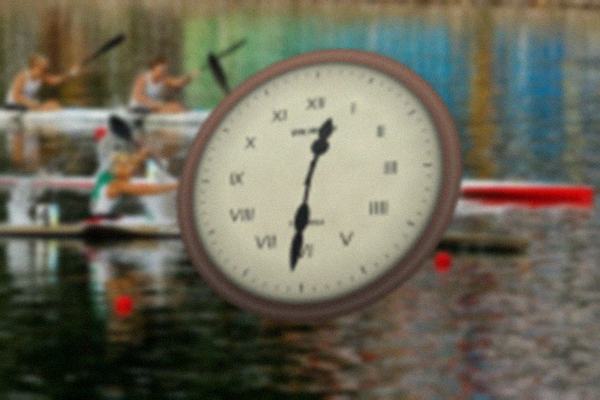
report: 12,31
